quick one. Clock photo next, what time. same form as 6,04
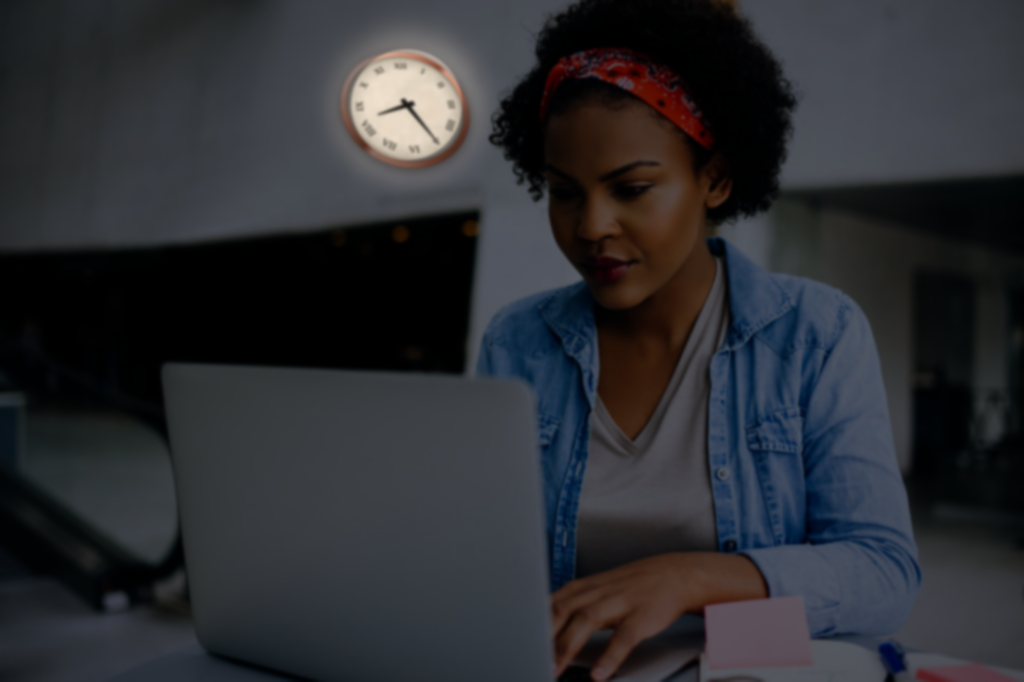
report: 8,25
